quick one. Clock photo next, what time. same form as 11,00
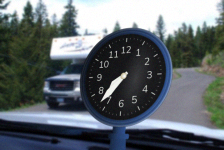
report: 7,37
